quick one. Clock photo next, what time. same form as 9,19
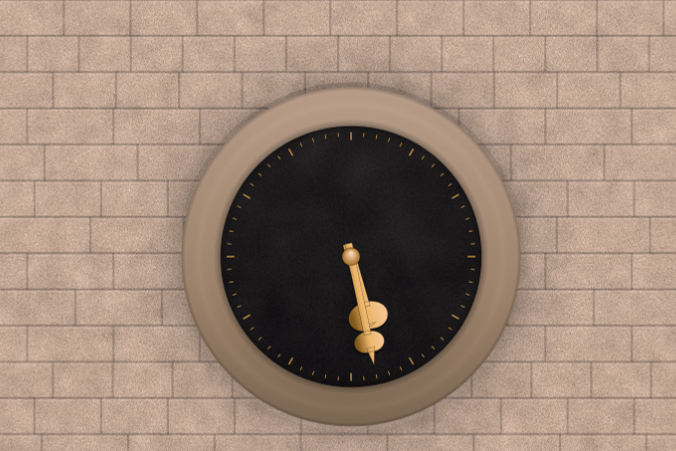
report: 5,28
